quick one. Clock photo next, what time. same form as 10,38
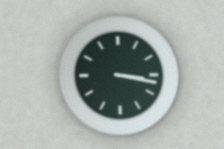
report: 3,17
